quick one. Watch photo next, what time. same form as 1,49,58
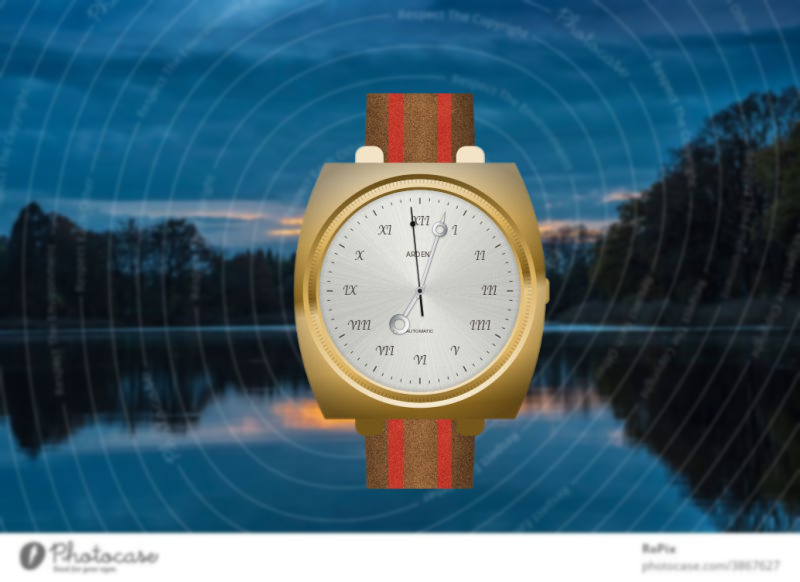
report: 7,02,59
